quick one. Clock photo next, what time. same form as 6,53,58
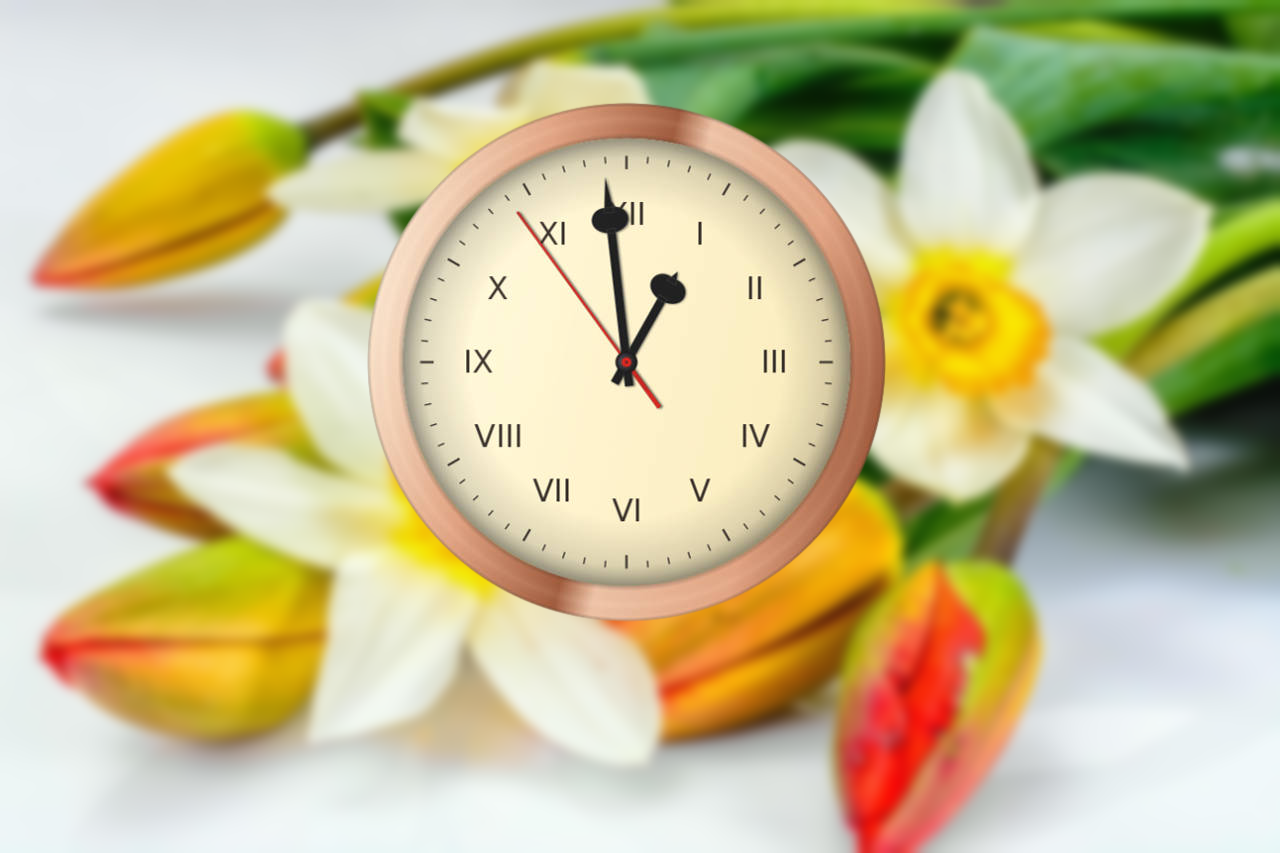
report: 12,58,54
